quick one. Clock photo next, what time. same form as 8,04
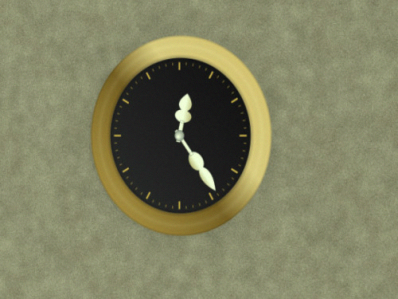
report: 12,24
